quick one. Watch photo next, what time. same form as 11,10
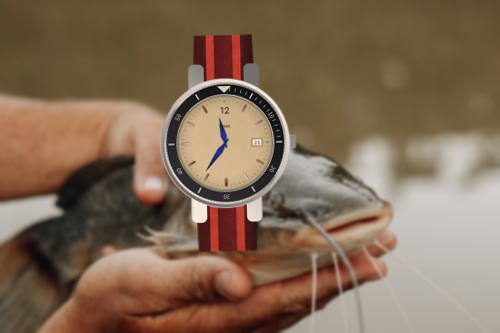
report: 11,36
